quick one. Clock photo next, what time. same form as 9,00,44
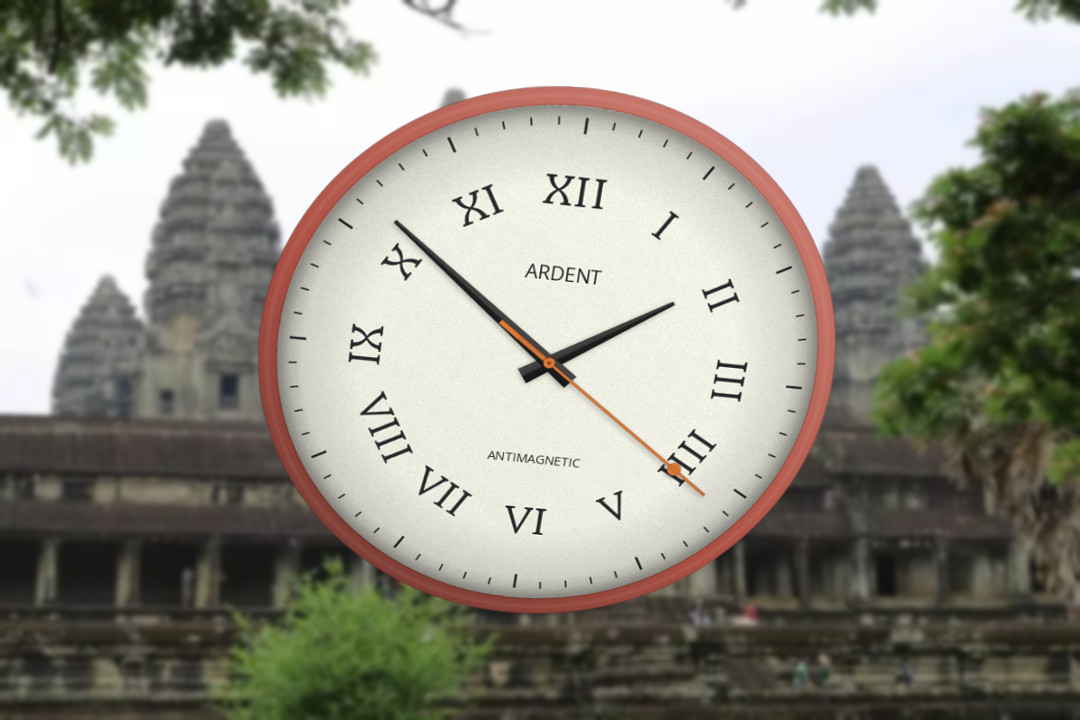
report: 1,51,21
